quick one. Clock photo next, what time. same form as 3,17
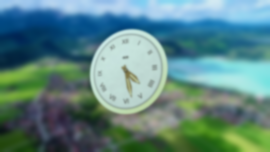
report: 4,28
